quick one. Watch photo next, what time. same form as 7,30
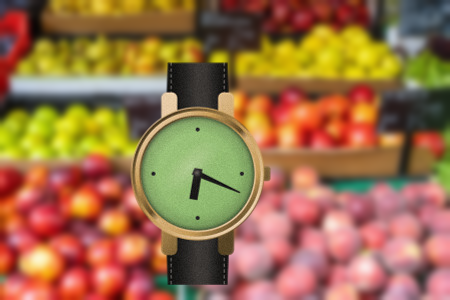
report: 6,19
